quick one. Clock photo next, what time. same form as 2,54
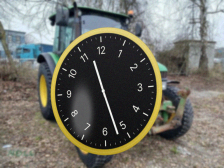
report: 11,27
